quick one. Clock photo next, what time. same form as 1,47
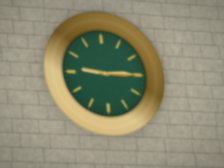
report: 9,15
